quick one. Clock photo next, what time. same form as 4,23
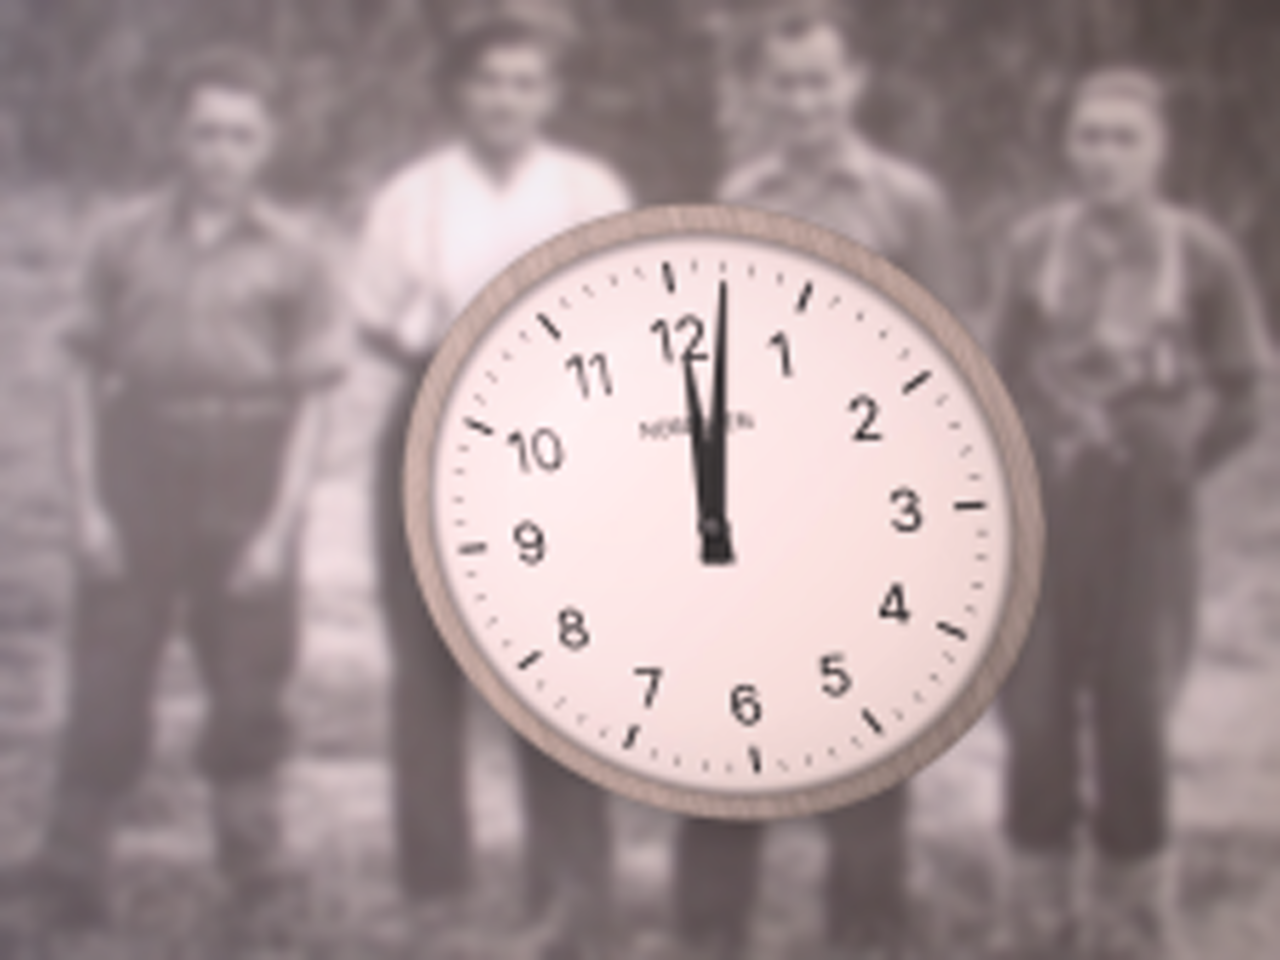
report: 12,02
